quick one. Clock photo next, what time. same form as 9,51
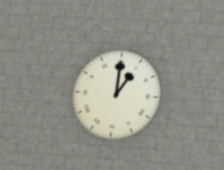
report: 1,00
